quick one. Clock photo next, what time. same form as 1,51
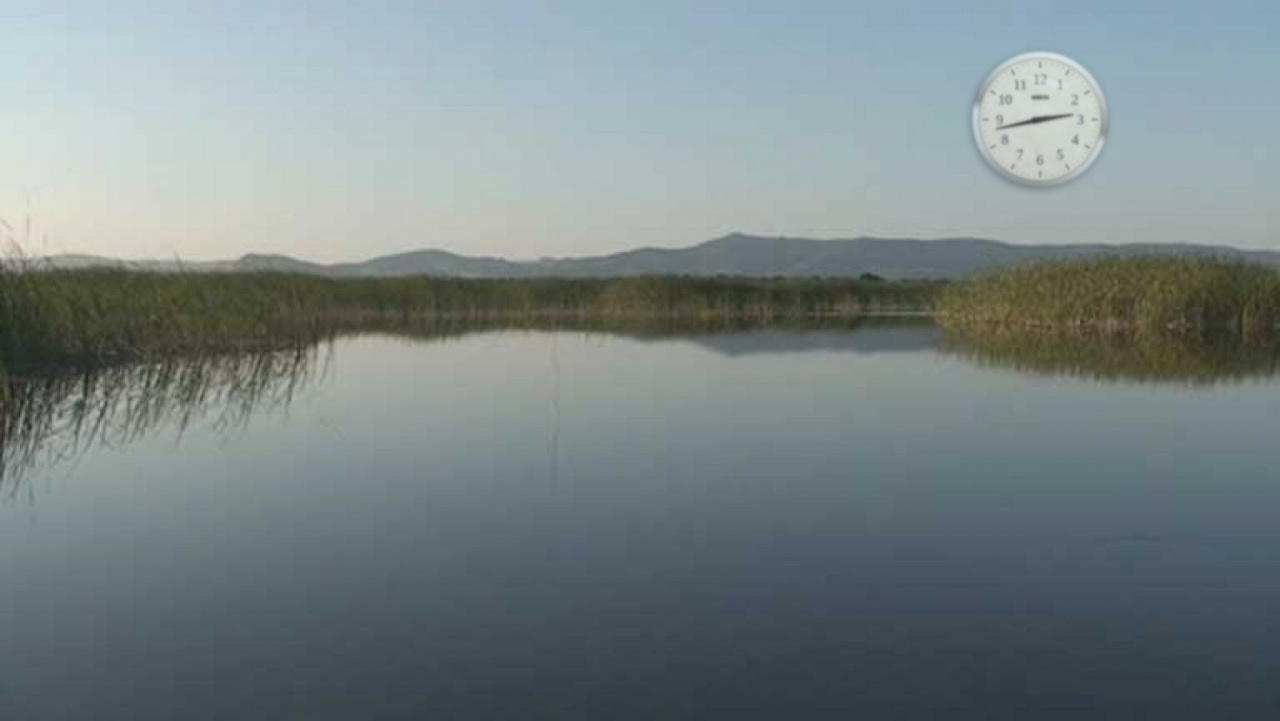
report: 2,43
